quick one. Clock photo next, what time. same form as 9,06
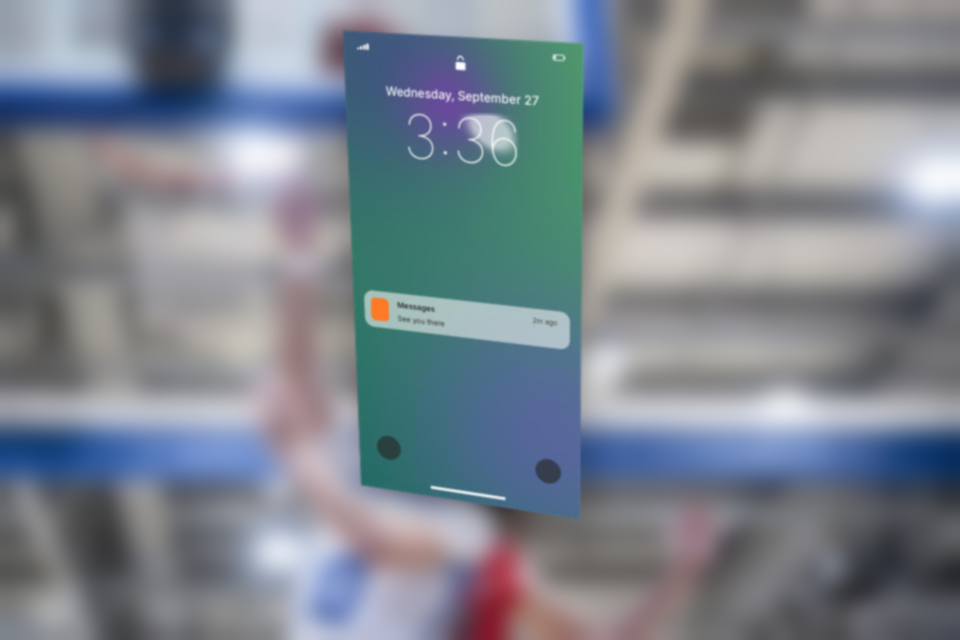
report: 3,36
